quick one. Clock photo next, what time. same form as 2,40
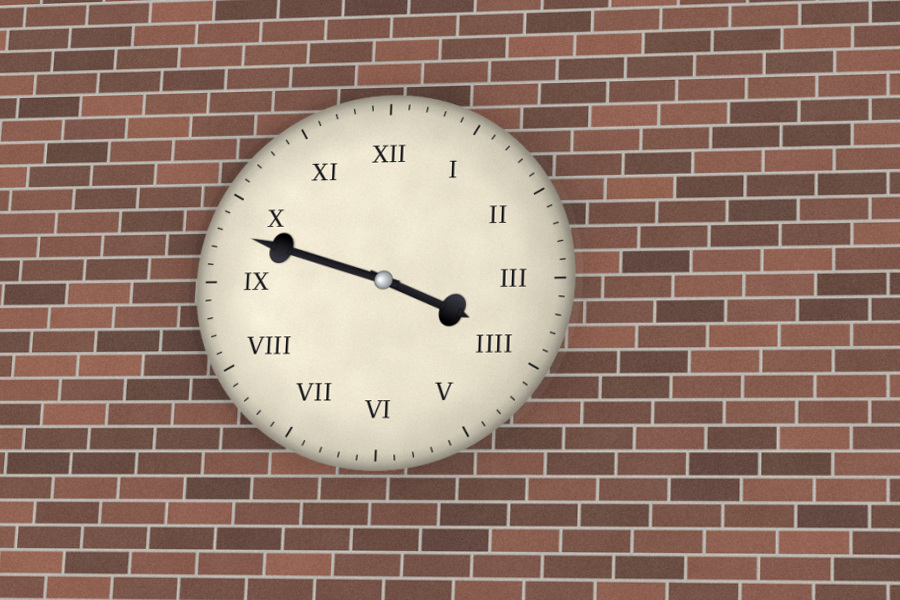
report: 3,48
